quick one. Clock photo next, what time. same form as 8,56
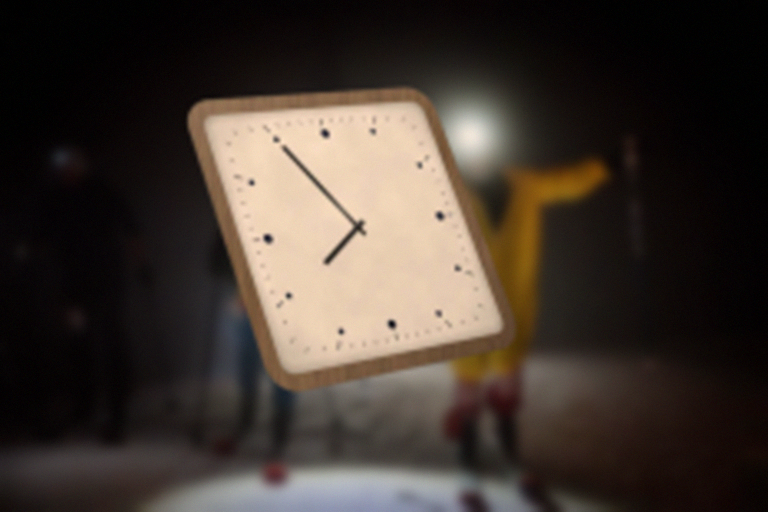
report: 7,55
